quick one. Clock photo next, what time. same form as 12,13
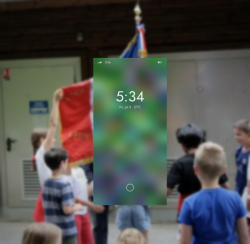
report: 5,34
